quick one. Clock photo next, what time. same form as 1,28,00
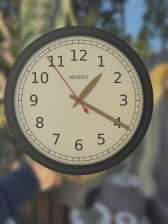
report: 1,19,54
